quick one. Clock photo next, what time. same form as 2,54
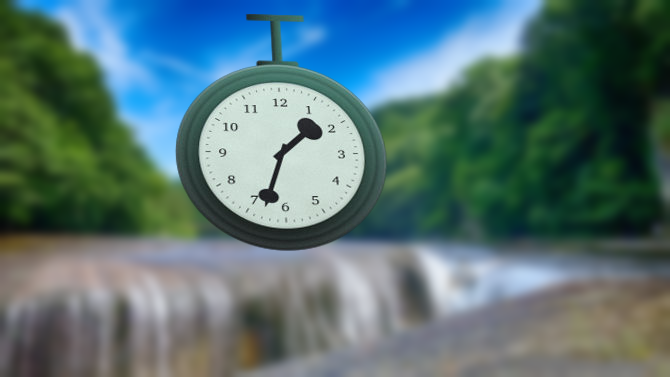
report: 1,33
